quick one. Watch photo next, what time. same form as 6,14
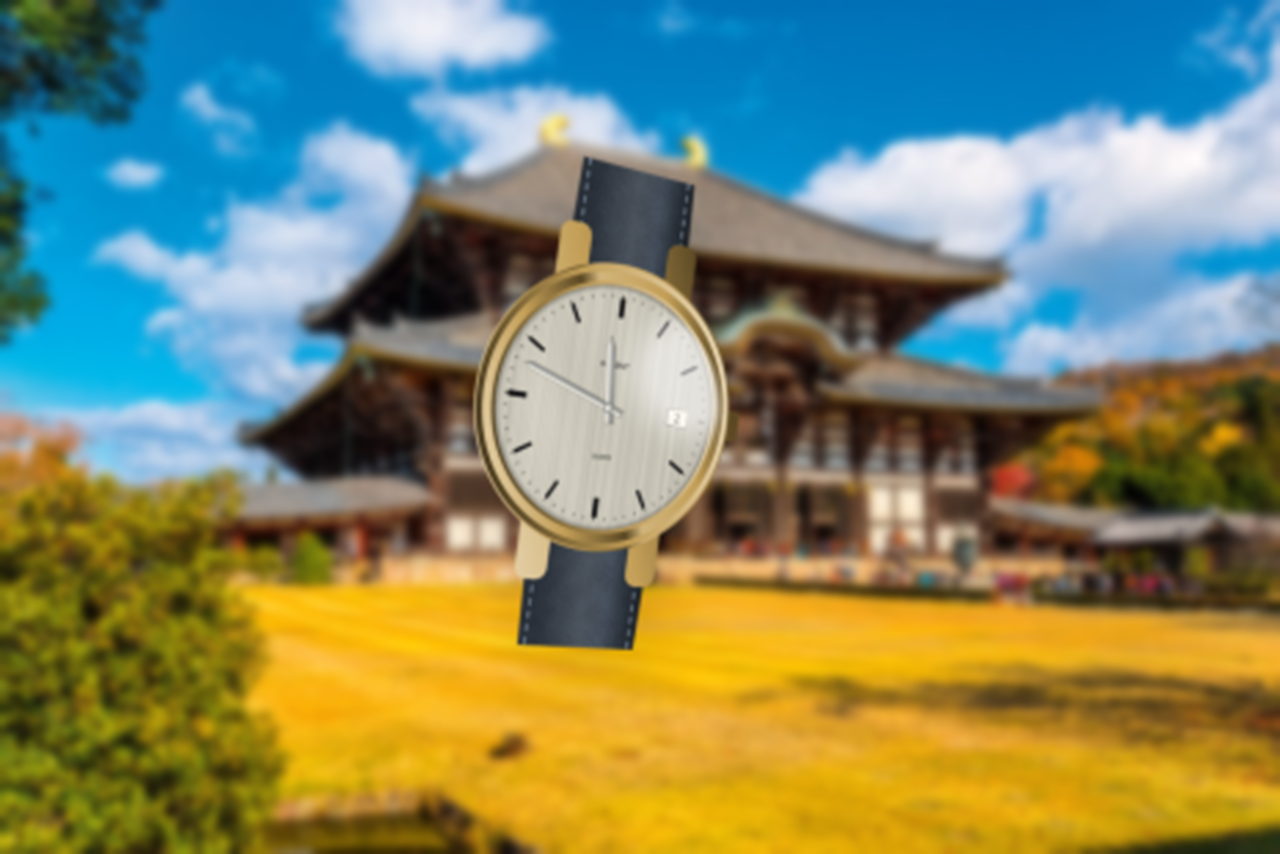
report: 11,48
